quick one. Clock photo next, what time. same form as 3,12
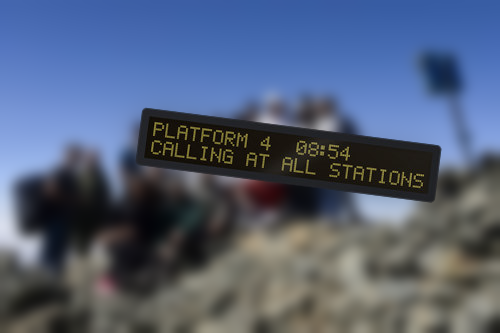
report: 8,54
